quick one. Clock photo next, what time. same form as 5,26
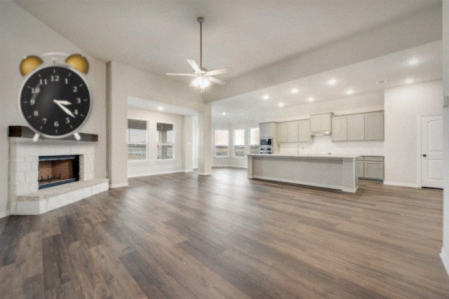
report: 3,22
